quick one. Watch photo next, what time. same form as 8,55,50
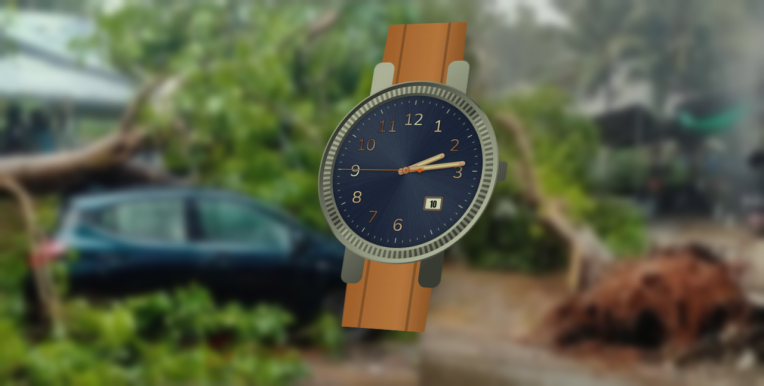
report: 2,13,45
